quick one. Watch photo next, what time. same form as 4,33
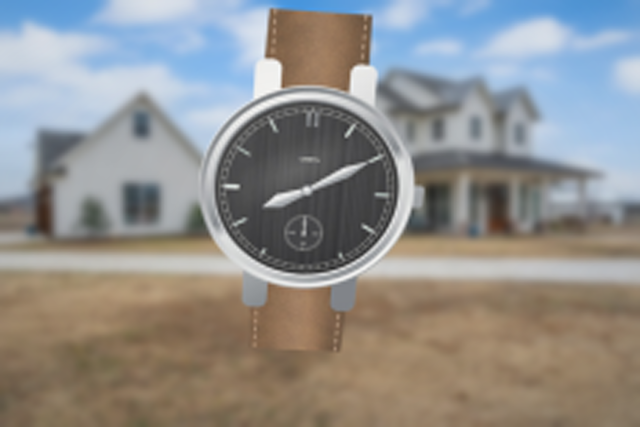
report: 8,10
